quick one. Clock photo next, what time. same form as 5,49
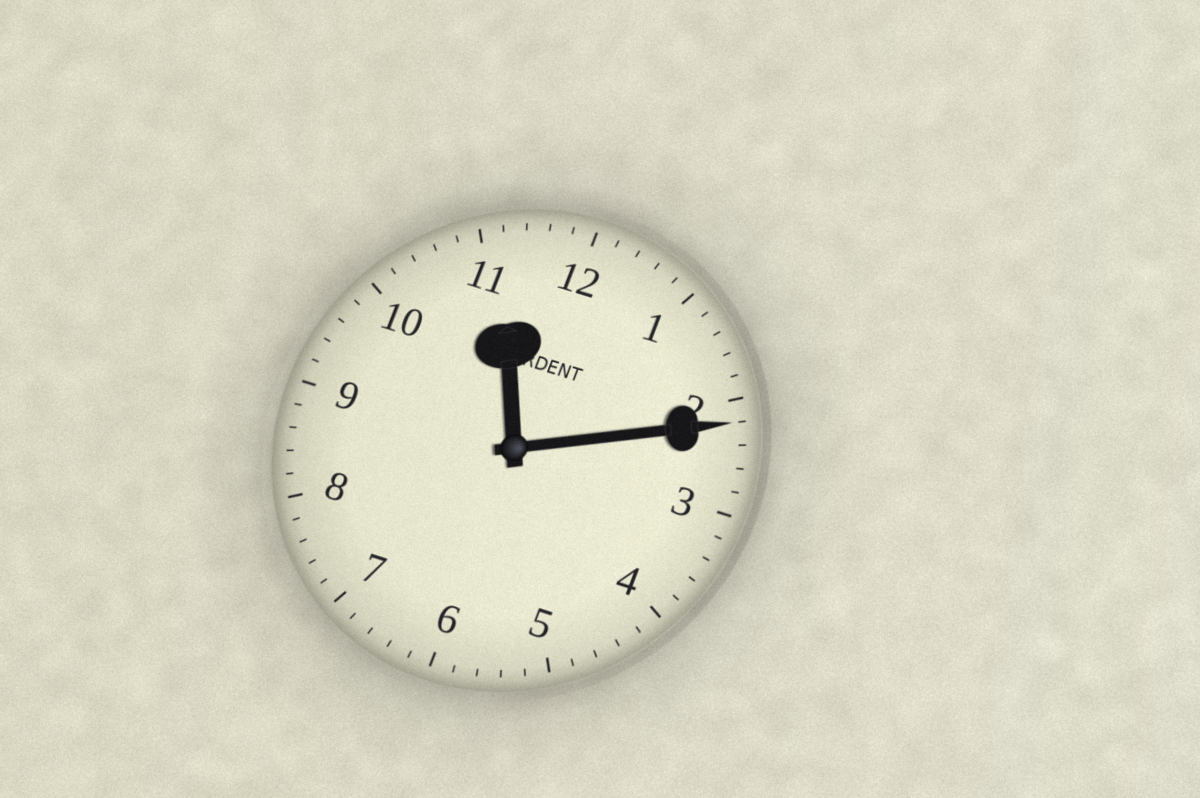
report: 11,11
